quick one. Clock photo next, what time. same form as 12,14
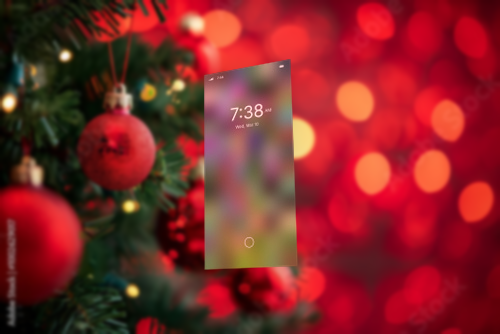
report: 7,38
